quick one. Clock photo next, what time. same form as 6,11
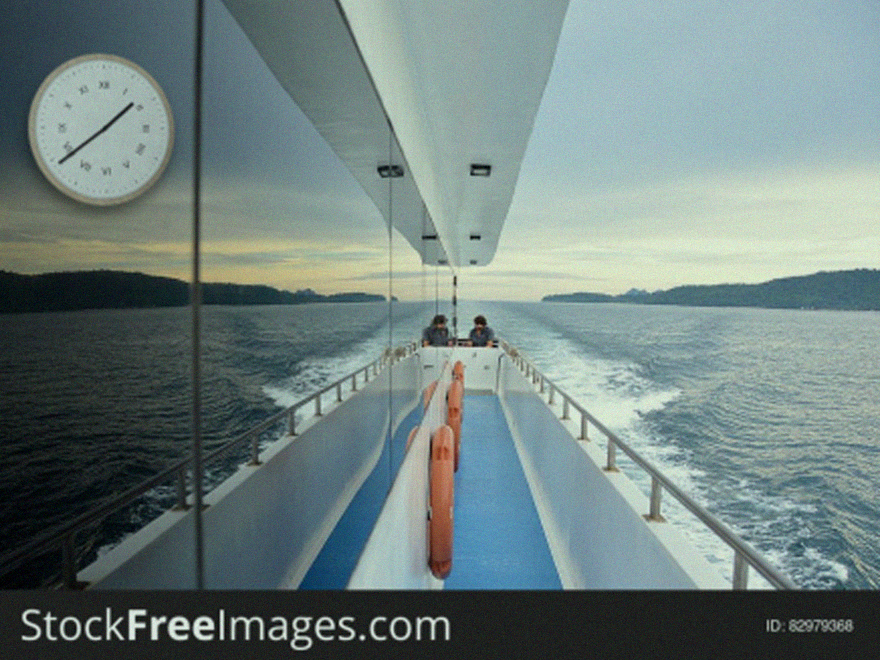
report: 1,39
